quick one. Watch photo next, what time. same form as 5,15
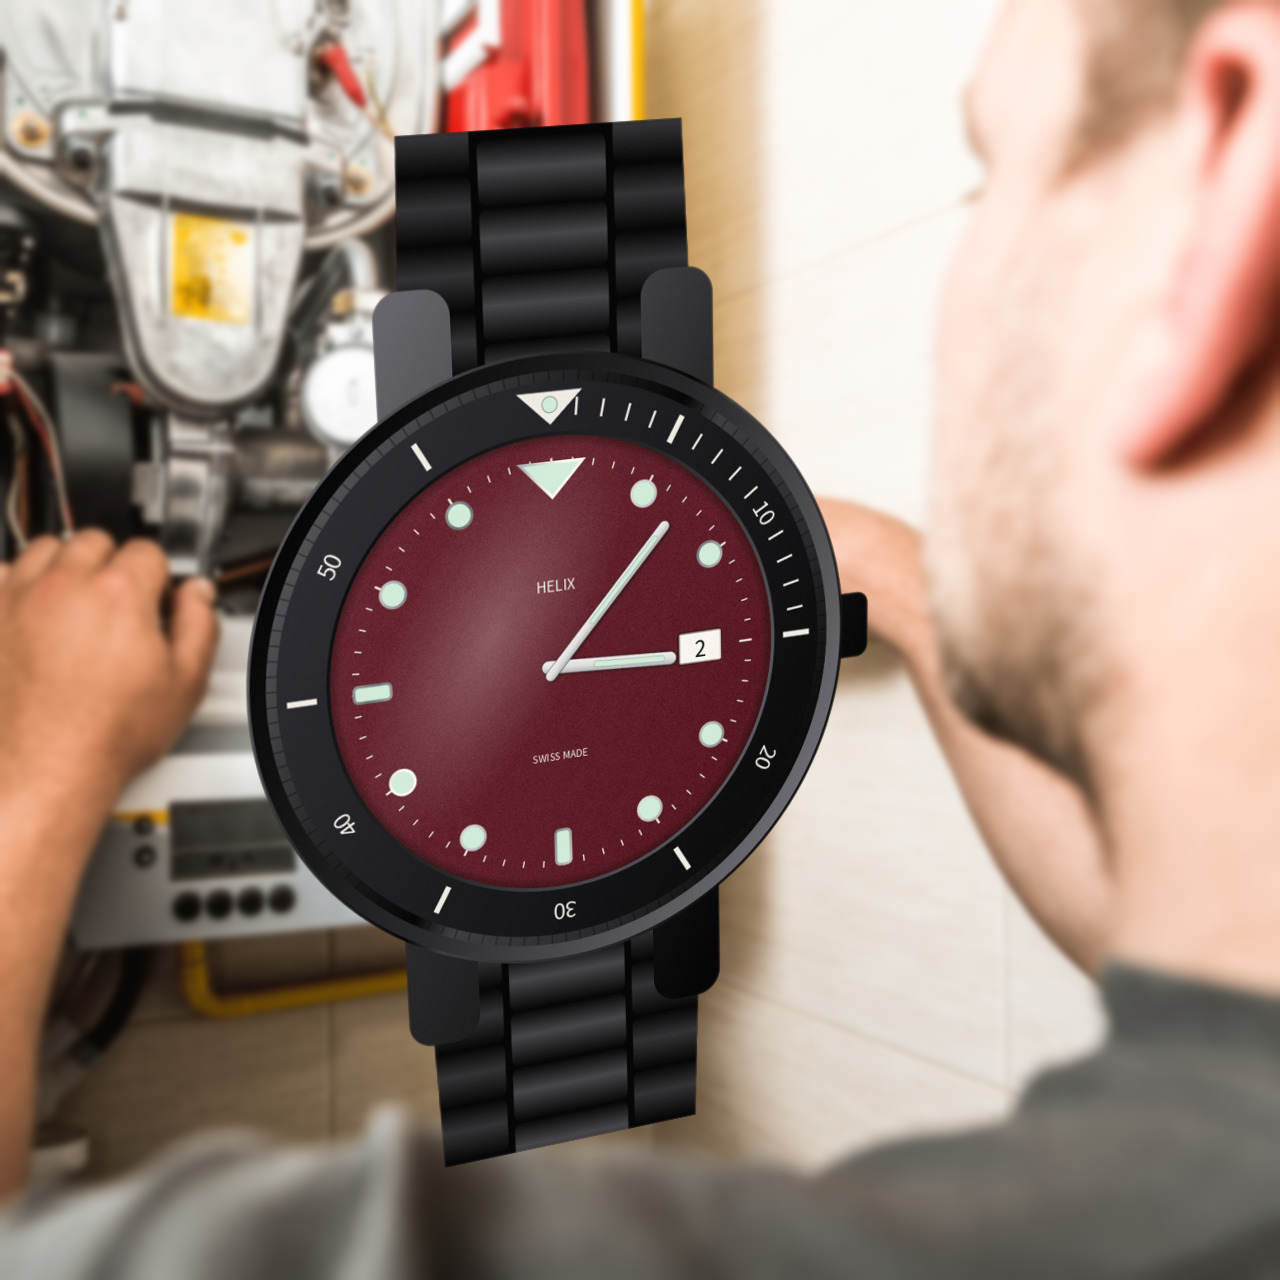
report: 3,07
